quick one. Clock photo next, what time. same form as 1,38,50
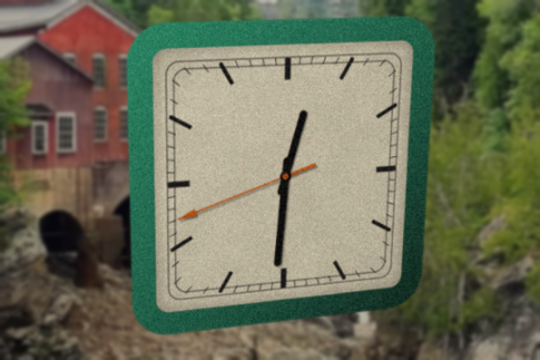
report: 12,30,42
